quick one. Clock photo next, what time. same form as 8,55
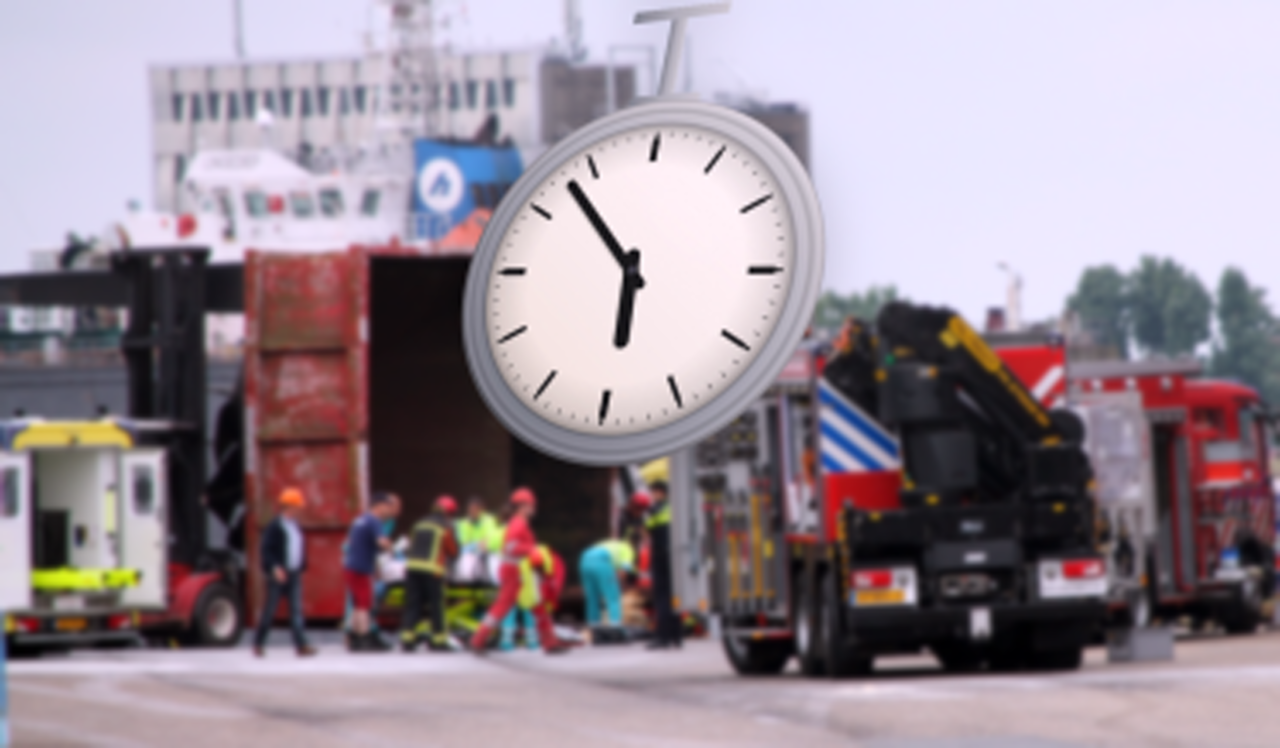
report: 5,53
